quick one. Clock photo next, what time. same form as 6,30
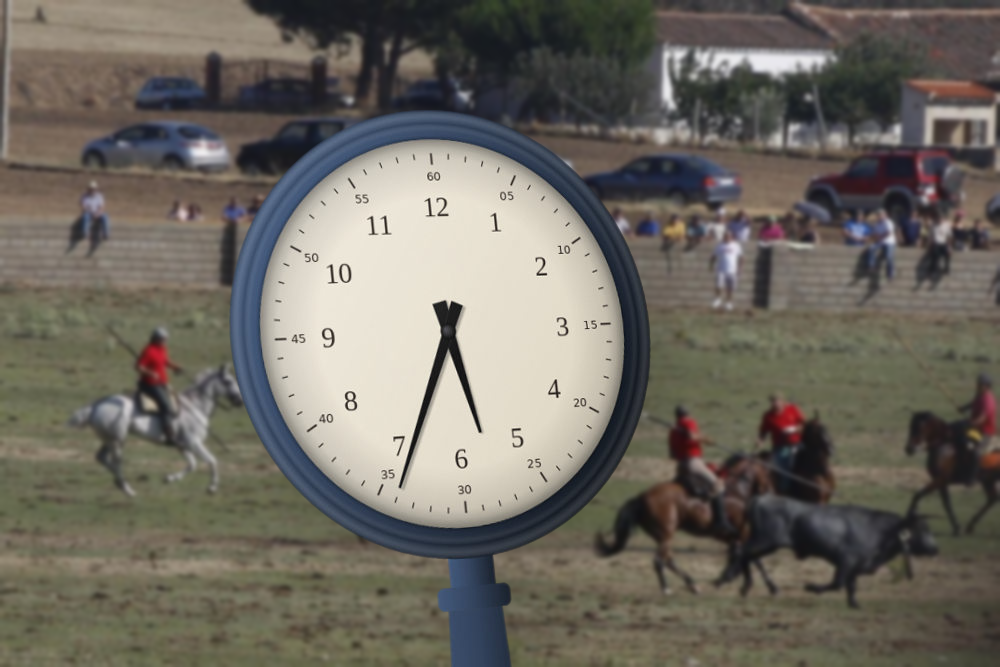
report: 5,34
